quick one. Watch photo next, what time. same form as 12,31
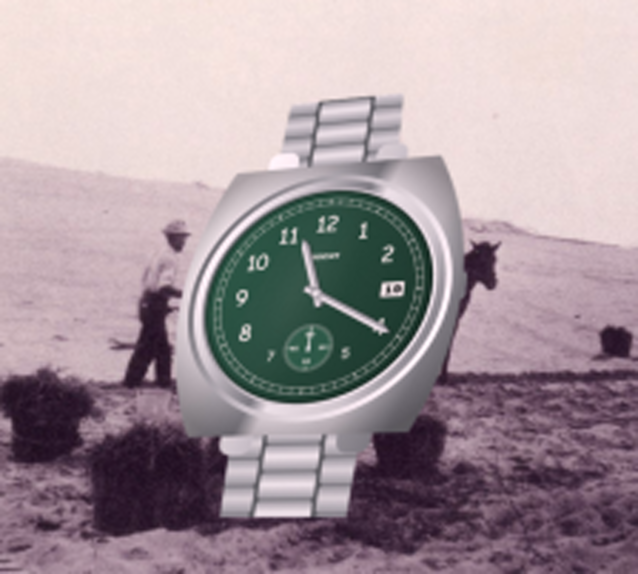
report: 11,20
